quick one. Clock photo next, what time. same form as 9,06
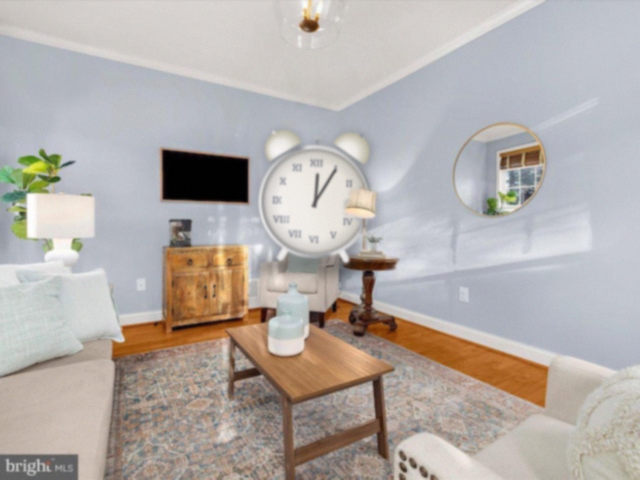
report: 12,05
